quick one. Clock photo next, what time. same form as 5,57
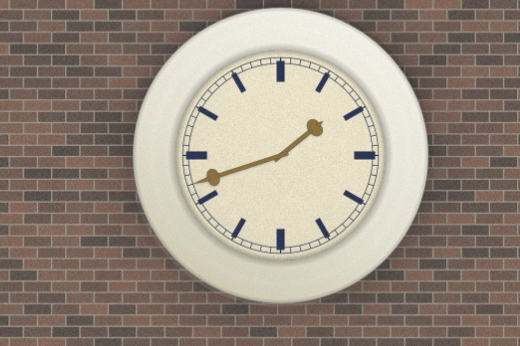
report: 1,42
